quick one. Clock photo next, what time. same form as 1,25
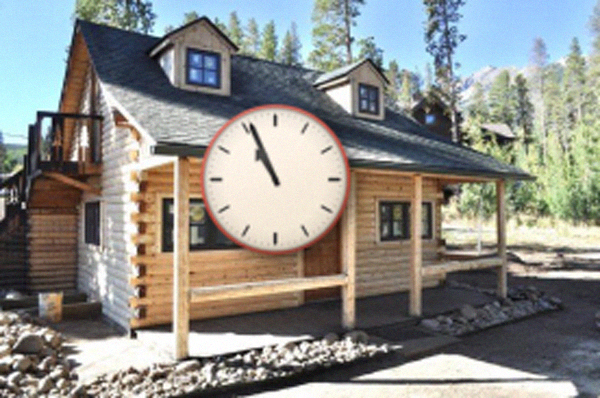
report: 10,56
